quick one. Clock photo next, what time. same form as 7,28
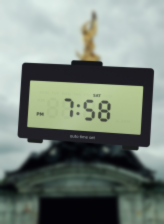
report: 7,58
